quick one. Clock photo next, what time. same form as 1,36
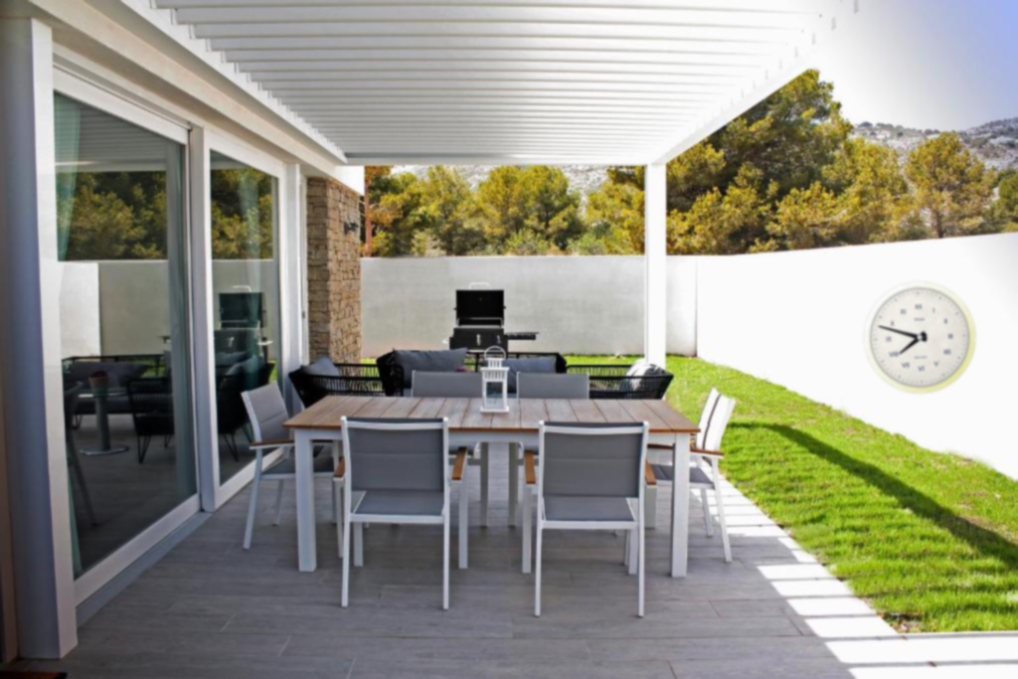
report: 7,48
